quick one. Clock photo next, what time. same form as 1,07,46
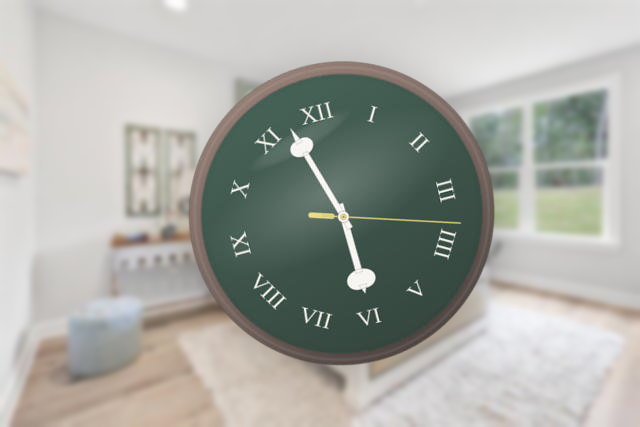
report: 5,57,18
